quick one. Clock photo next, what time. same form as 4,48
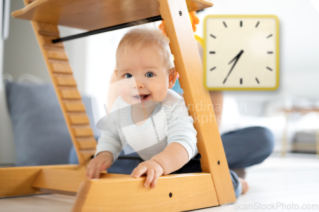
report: 7,35
